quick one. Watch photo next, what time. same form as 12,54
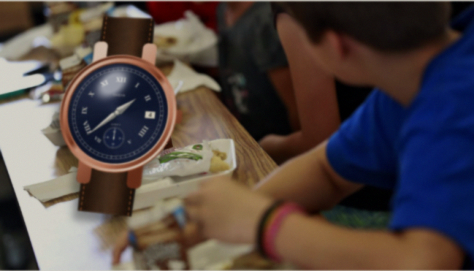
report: 1,38
